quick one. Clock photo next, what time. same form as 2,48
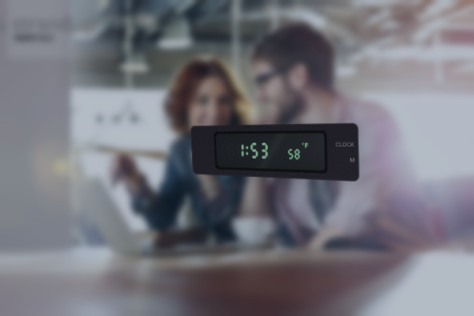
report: 1,53
